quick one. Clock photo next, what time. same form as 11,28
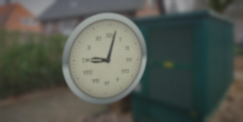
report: 9,02
